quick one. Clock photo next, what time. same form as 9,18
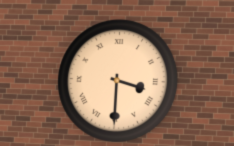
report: 3,30
